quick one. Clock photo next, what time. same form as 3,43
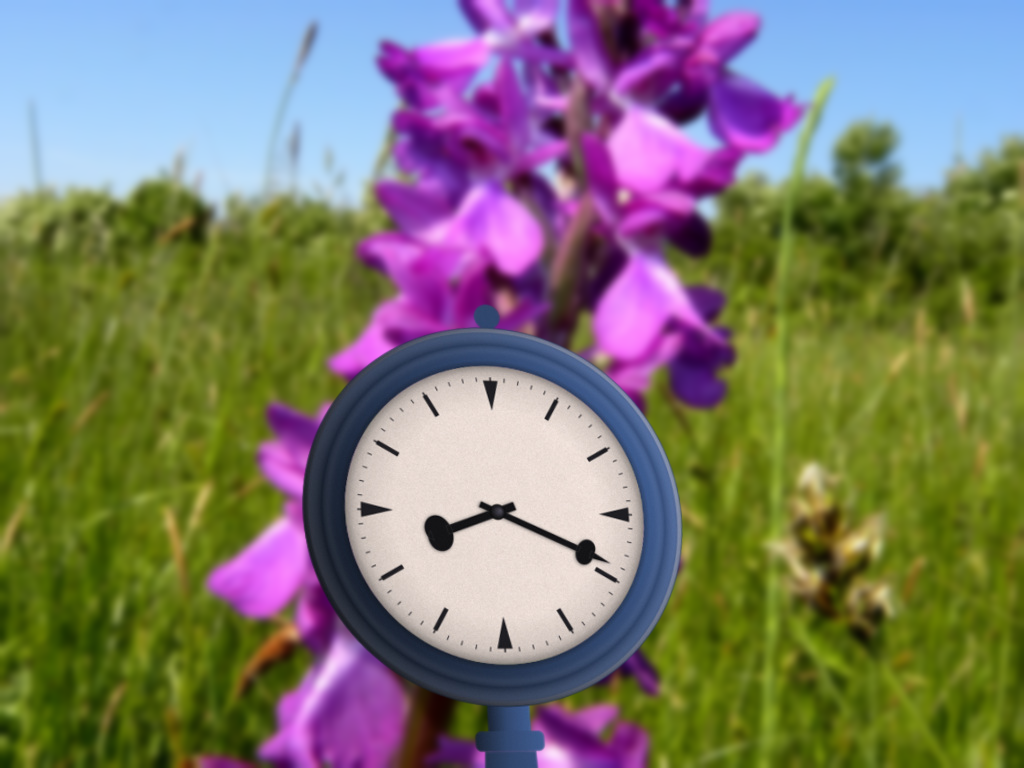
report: 8,19
